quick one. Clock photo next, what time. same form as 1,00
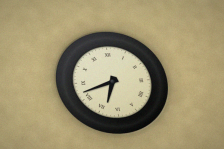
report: 6,42
